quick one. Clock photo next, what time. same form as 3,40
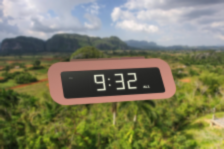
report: 9,32
